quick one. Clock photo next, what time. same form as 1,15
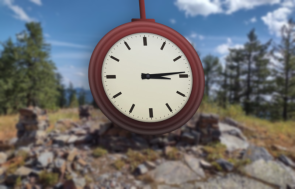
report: 3,14
